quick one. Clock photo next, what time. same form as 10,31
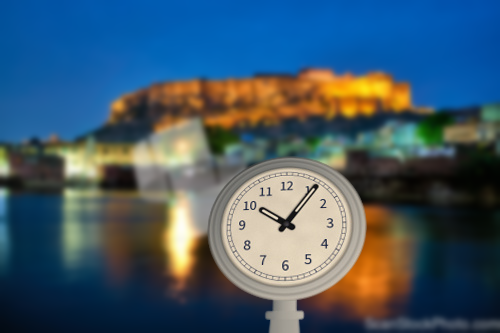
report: 10,06
